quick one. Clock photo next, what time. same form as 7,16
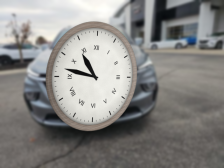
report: 10,47
